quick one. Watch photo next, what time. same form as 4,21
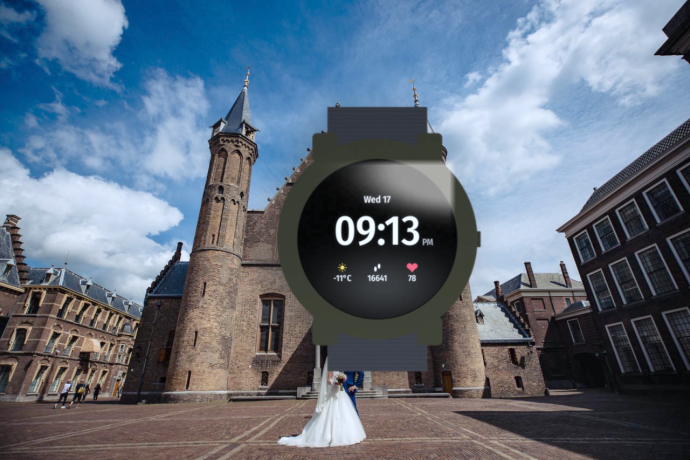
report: 9,13
